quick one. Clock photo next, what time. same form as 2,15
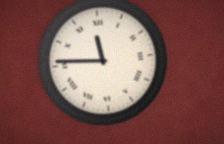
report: 11,46
